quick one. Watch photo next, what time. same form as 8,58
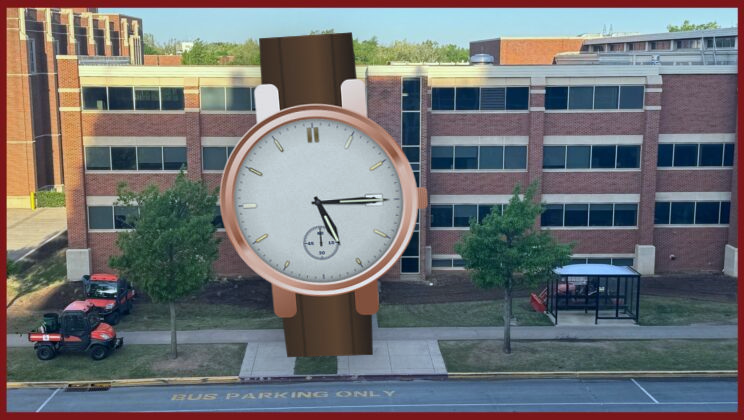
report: 5,15
